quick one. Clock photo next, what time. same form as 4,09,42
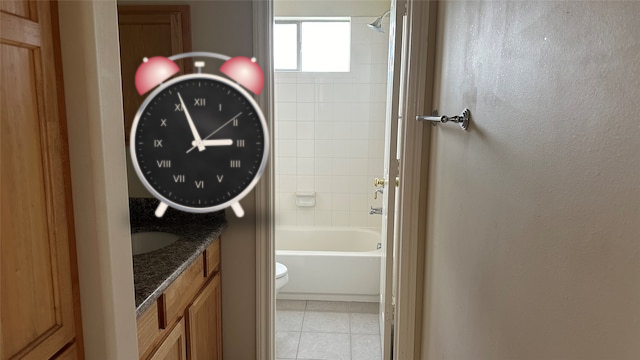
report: 2,56,09
